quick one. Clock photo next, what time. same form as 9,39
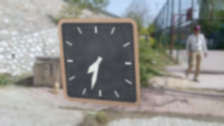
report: 7,33
